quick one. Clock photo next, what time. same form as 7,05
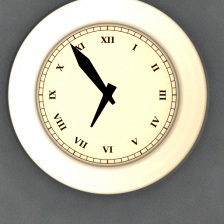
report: 6,54
